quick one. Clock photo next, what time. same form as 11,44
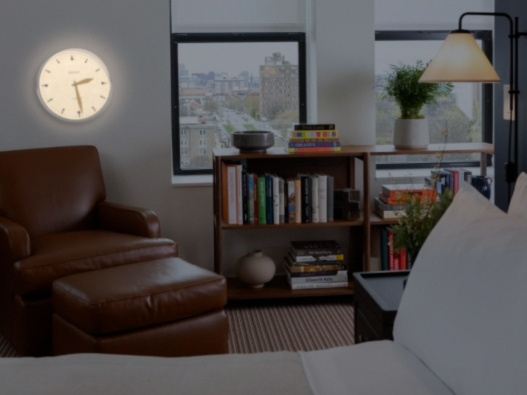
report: 2,29
